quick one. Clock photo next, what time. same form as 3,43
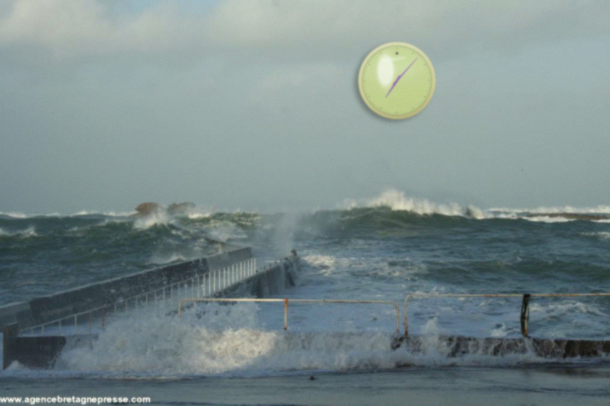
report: 7,07
